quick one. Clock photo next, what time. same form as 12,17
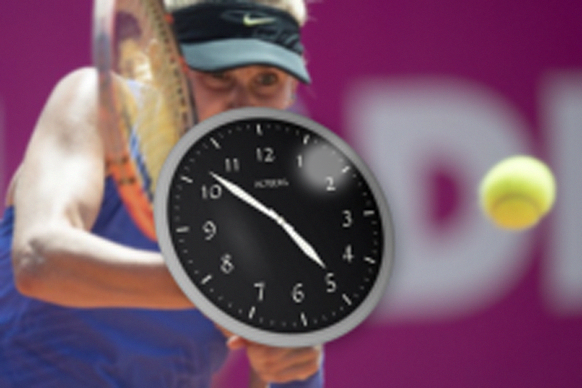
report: 4,52
